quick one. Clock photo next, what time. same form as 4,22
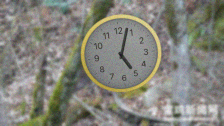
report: 5,03
